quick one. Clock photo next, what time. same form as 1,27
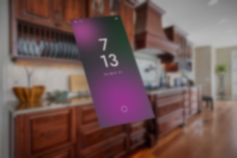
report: 7,13
